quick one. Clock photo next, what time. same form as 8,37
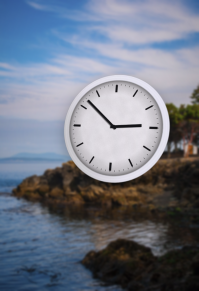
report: 2,52
